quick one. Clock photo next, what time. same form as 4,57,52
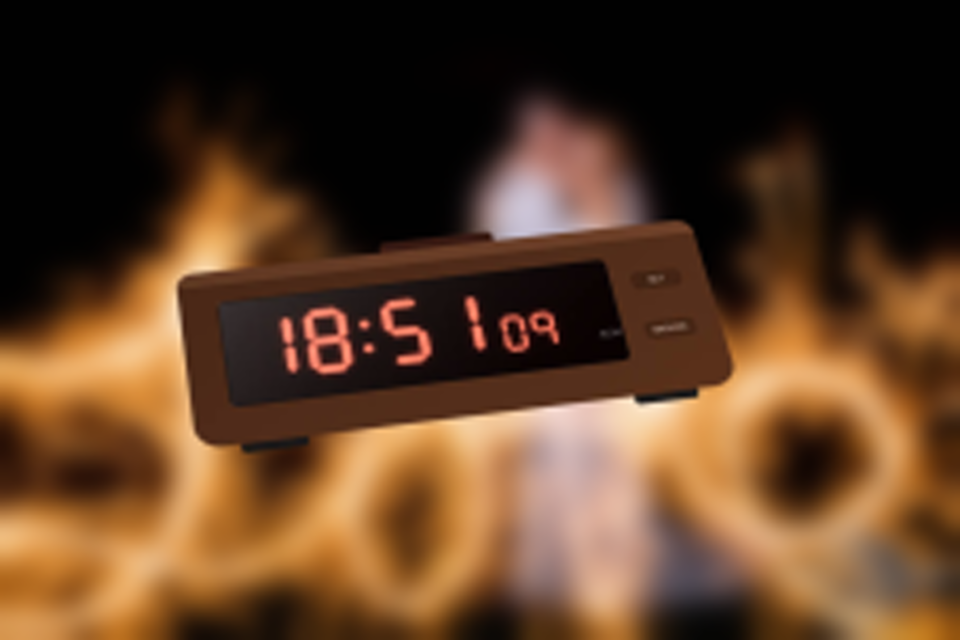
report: 18,51,09
